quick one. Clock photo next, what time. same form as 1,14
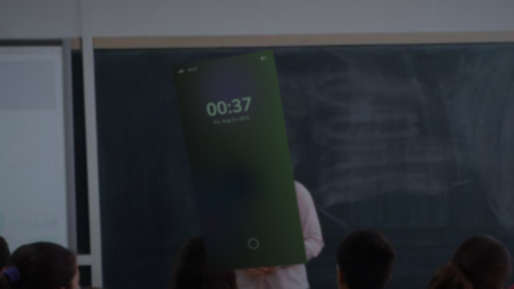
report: 0,37
